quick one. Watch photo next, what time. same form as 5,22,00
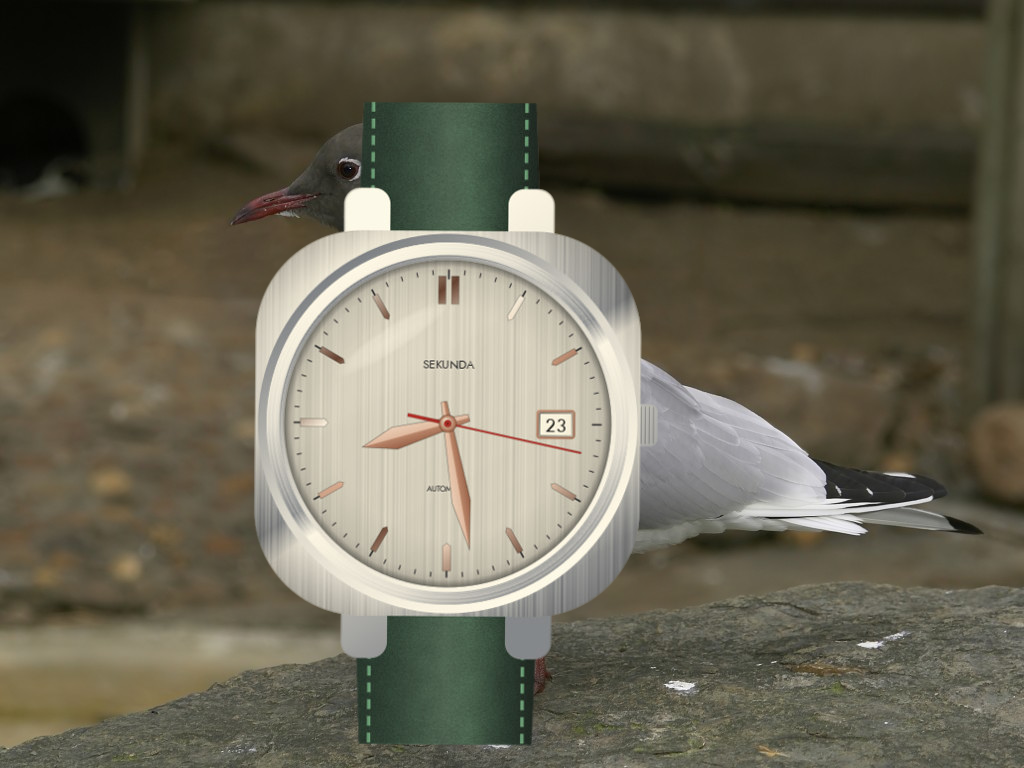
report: 8,28,17
